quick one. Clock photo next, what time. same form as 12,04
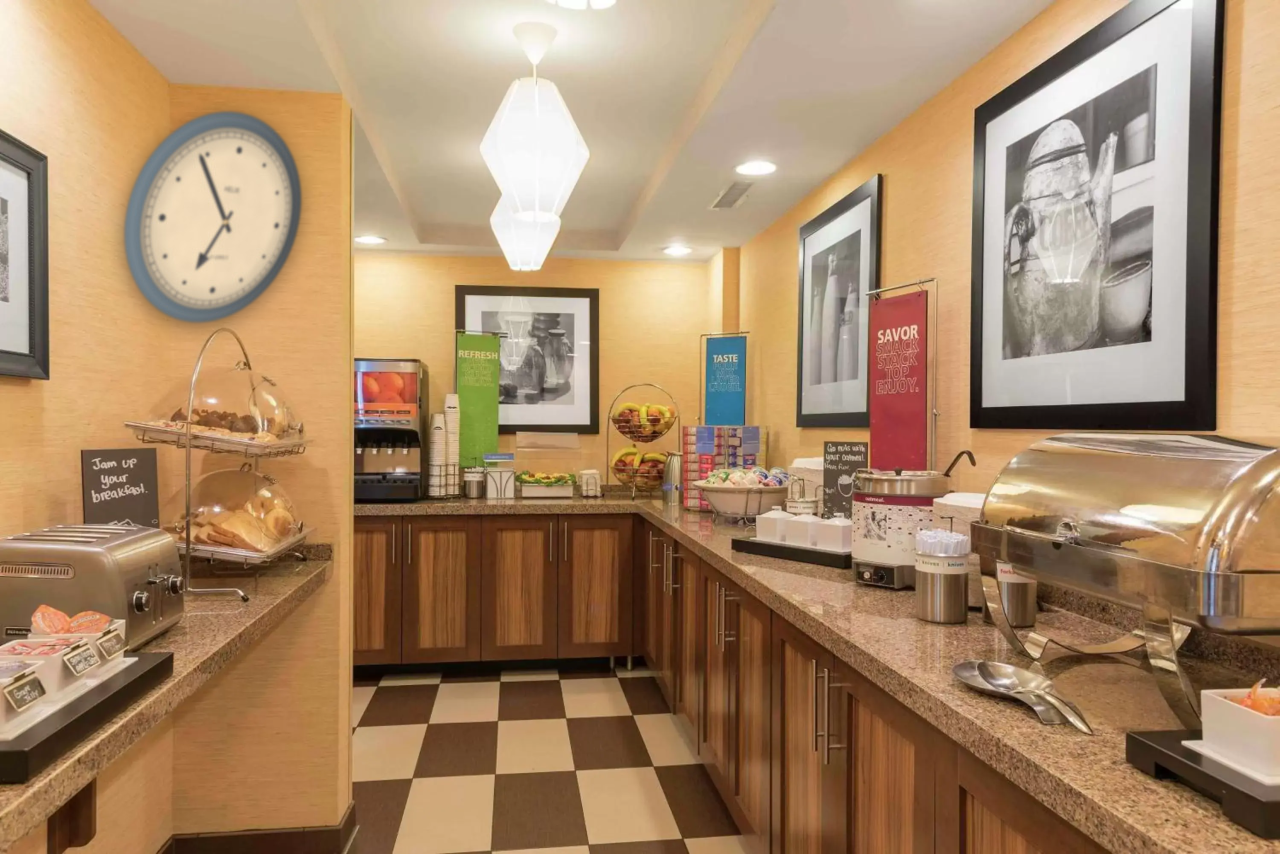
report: 6,54
